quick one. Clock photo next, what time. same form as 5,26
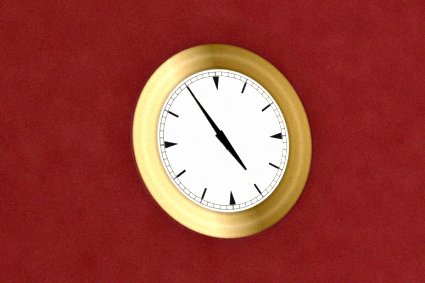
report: 4,55
